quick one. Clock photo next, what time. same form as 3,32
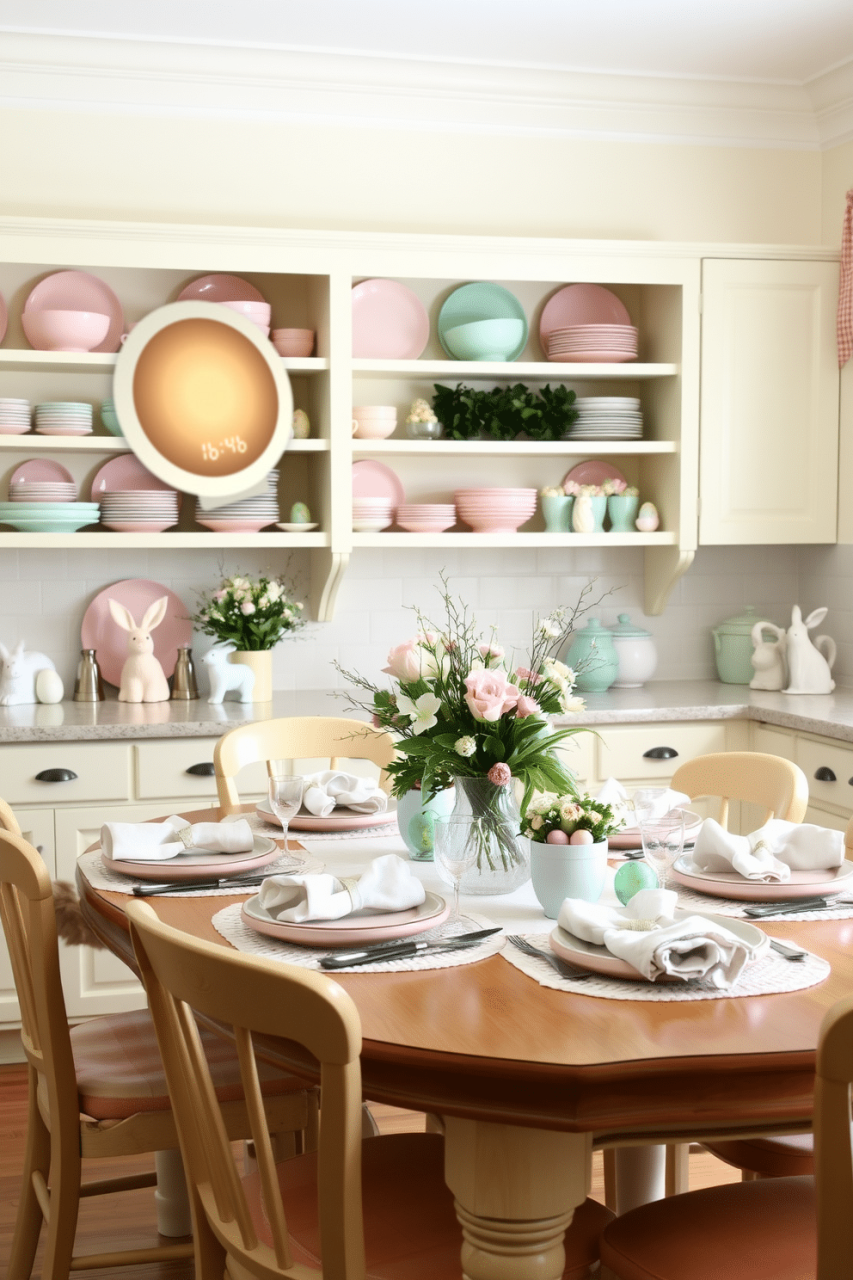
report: 16,46
